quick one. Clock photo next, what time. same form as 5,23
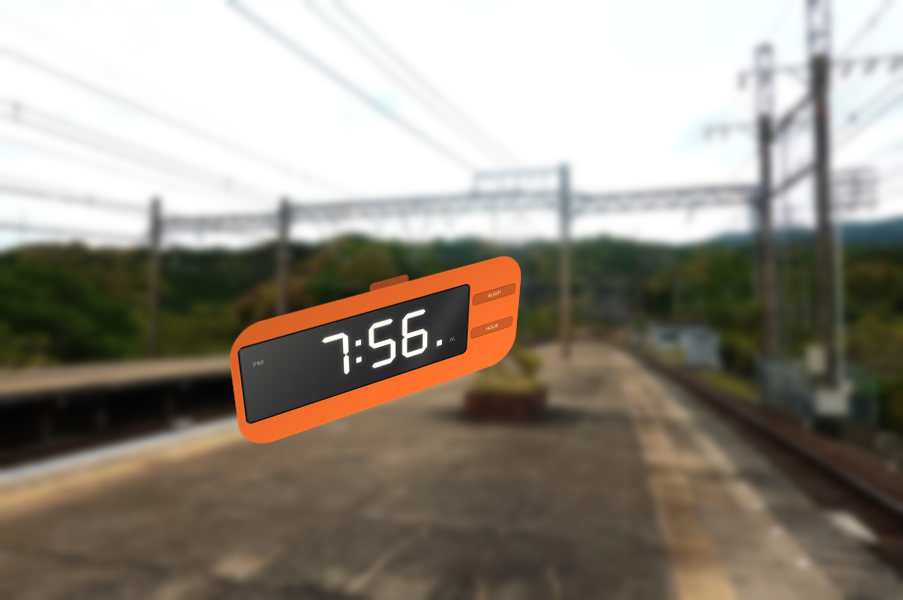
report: 7,56
